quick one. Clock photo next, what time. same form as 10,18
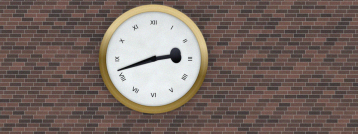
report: 2,42
